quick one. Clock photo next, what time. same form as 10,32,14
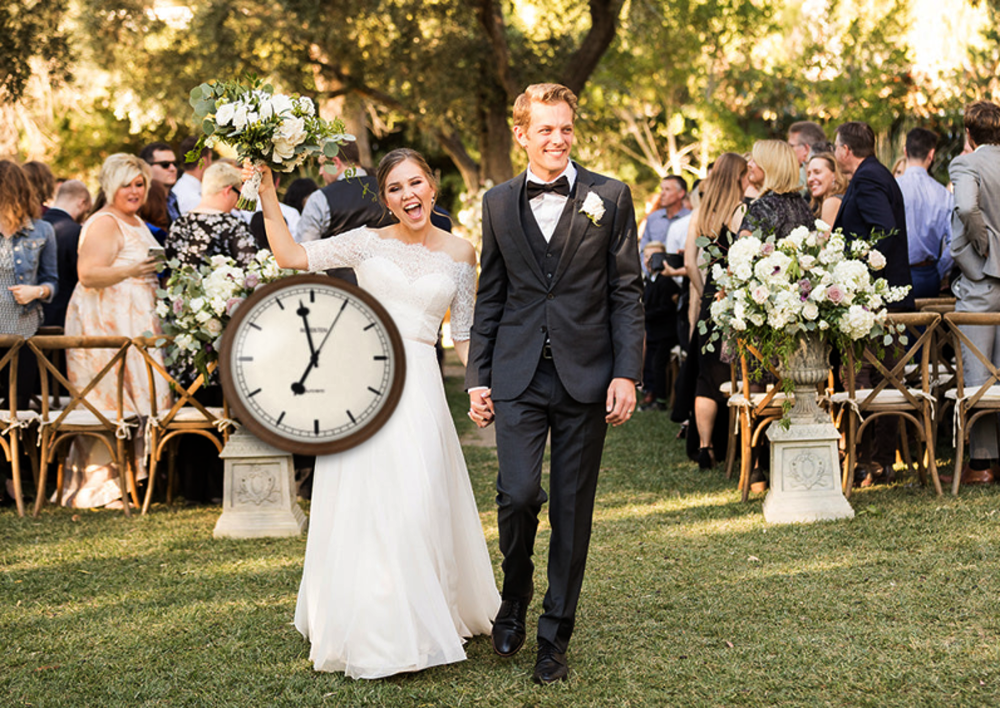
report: 6,58,05
